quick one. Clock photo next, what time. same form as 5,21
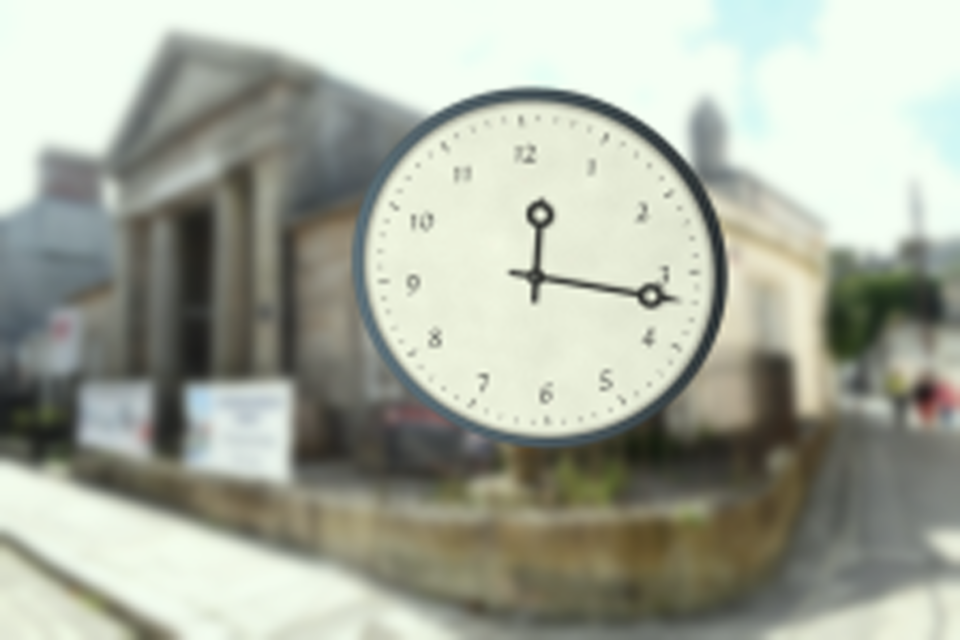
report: 12,17
